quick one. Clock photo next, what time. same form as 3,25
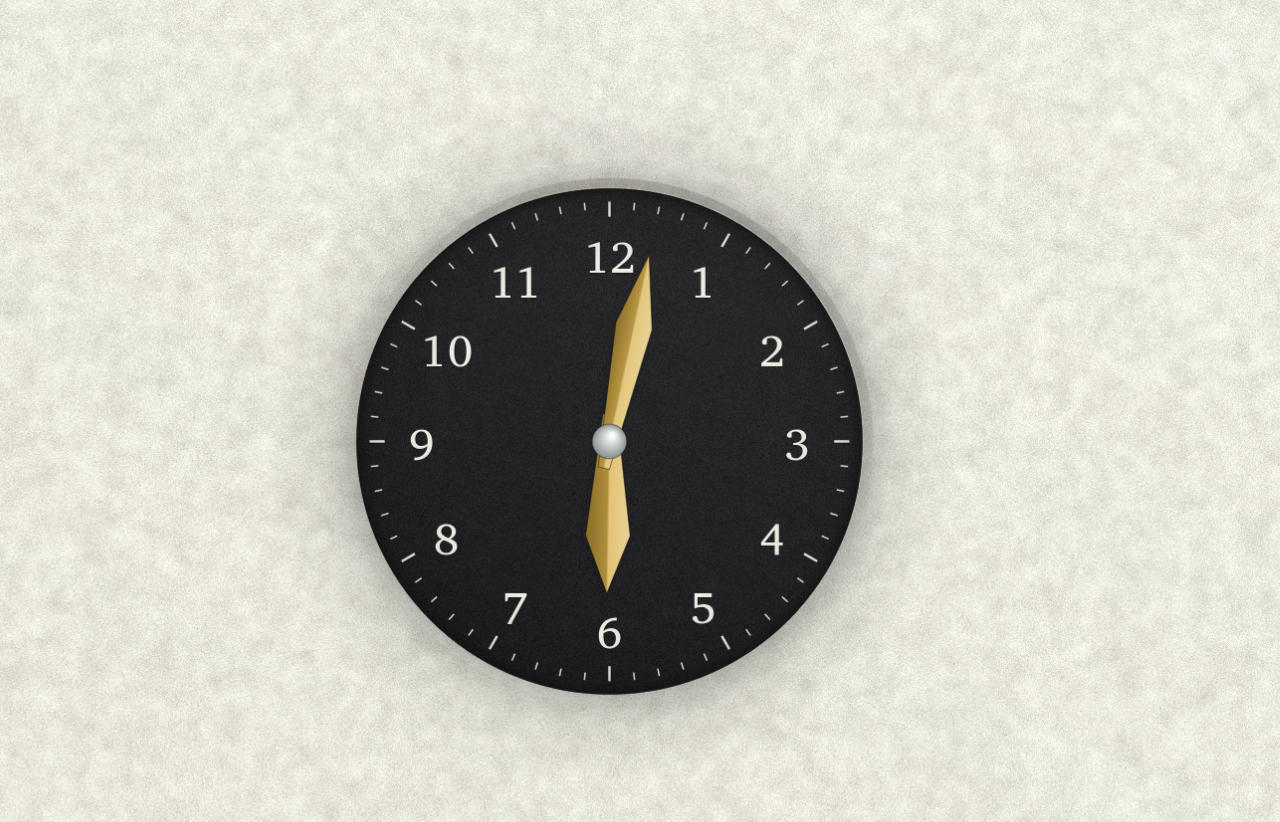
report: 6,02
